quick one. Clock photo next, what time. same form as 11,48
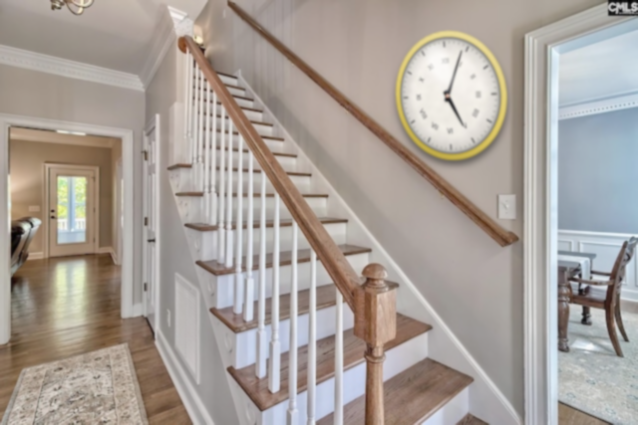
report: 5,04
